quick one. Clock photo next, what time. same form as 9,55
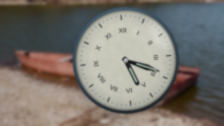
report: 5,19
